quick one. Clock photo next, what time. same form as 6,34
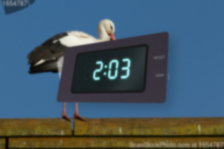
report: 2,03
